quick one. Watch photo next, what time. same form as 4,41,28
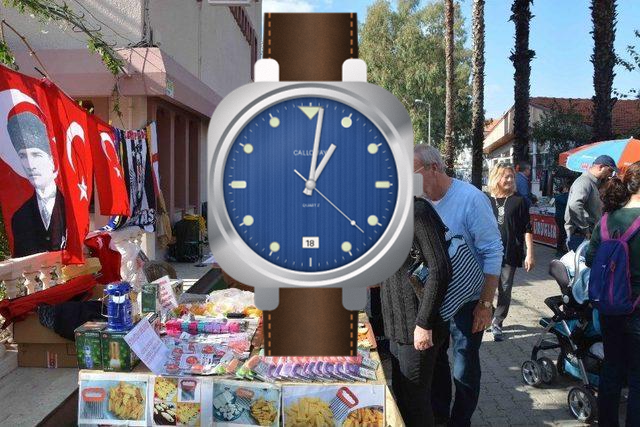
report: 1,01,22
